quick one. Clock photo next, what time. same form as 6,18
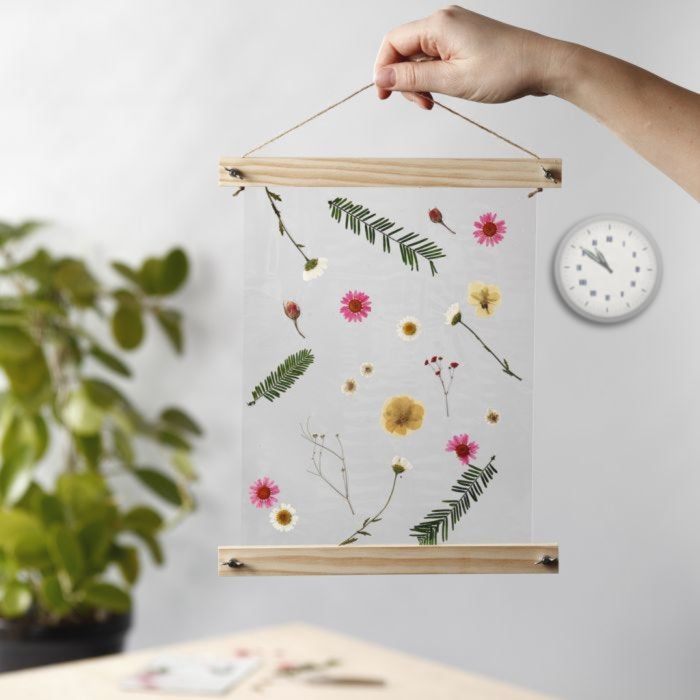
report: 10,51
